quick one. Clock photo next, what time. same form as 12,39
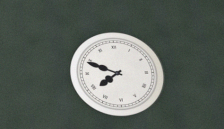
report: 7,49
